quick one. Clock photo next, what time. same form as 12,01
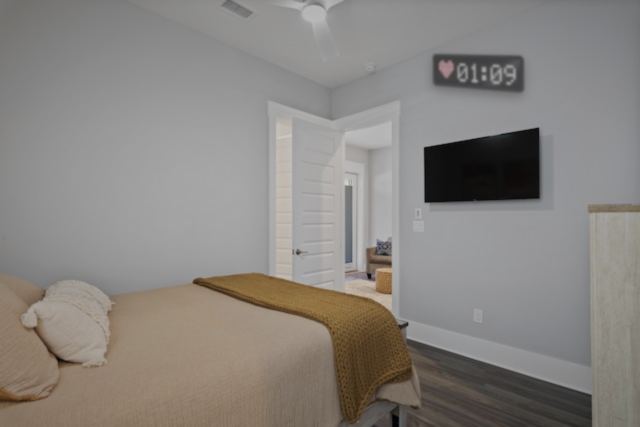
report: 1,09
